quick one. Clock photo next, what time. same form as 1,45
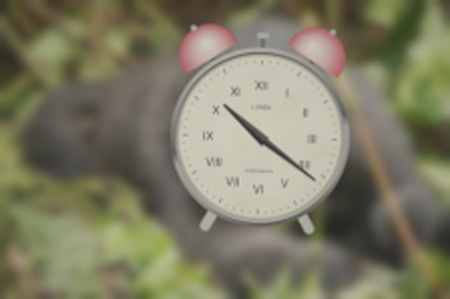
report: 10,21
